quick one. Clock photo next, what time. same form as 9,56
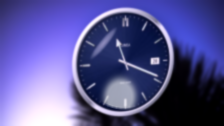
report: 11,19
